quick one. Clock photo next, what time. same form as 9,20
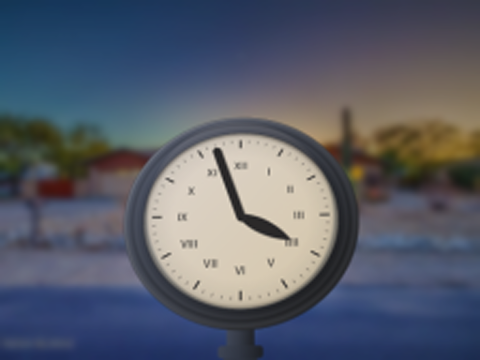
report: 3,57
